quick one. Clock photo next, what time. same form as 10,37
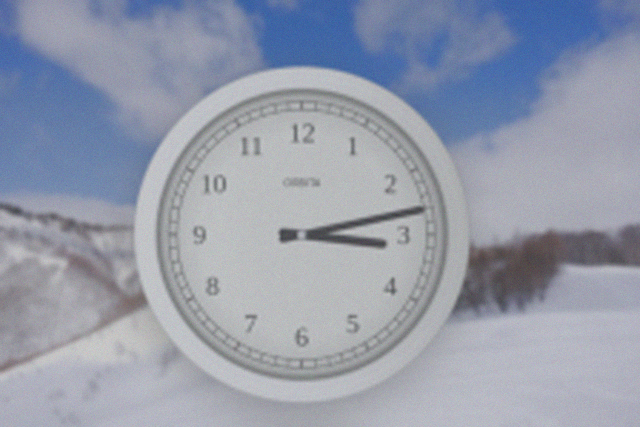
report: 3,13
